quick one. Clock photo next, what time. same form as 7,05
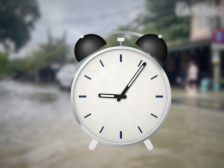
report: 9,06
